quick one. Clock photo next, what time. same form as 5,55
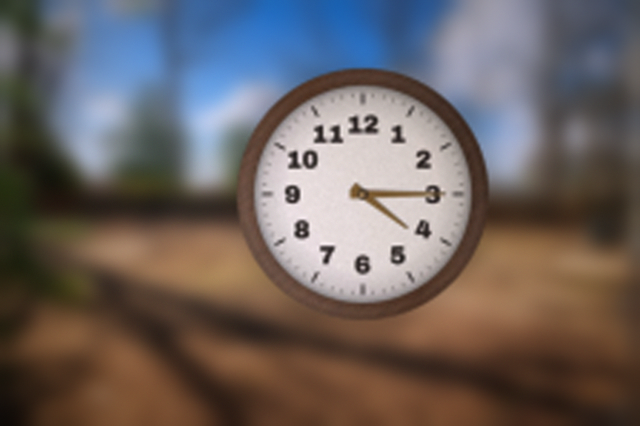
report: 4,15
